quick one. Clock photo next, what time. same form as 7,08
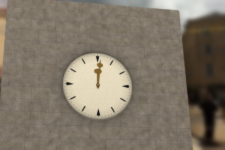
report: 12,01
